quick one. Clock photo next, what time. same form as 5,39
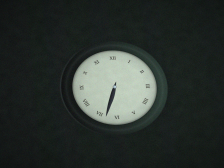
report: 6,33
